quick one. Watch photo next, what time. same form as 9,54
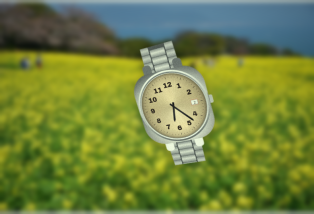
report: 6,23
